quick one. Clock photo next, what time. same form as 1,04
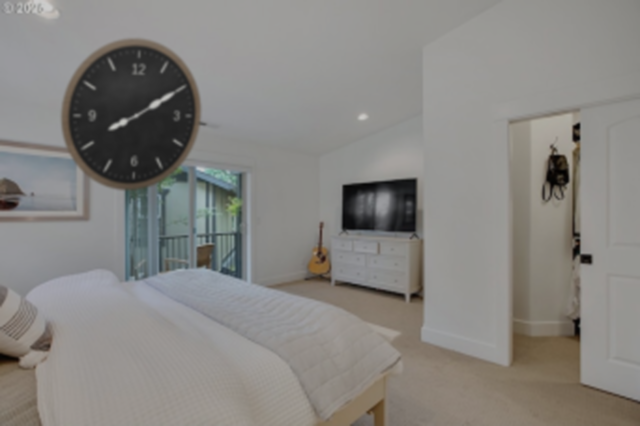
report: 8,10
